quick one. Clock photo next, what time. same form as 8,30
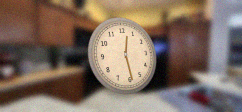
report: 12,29
